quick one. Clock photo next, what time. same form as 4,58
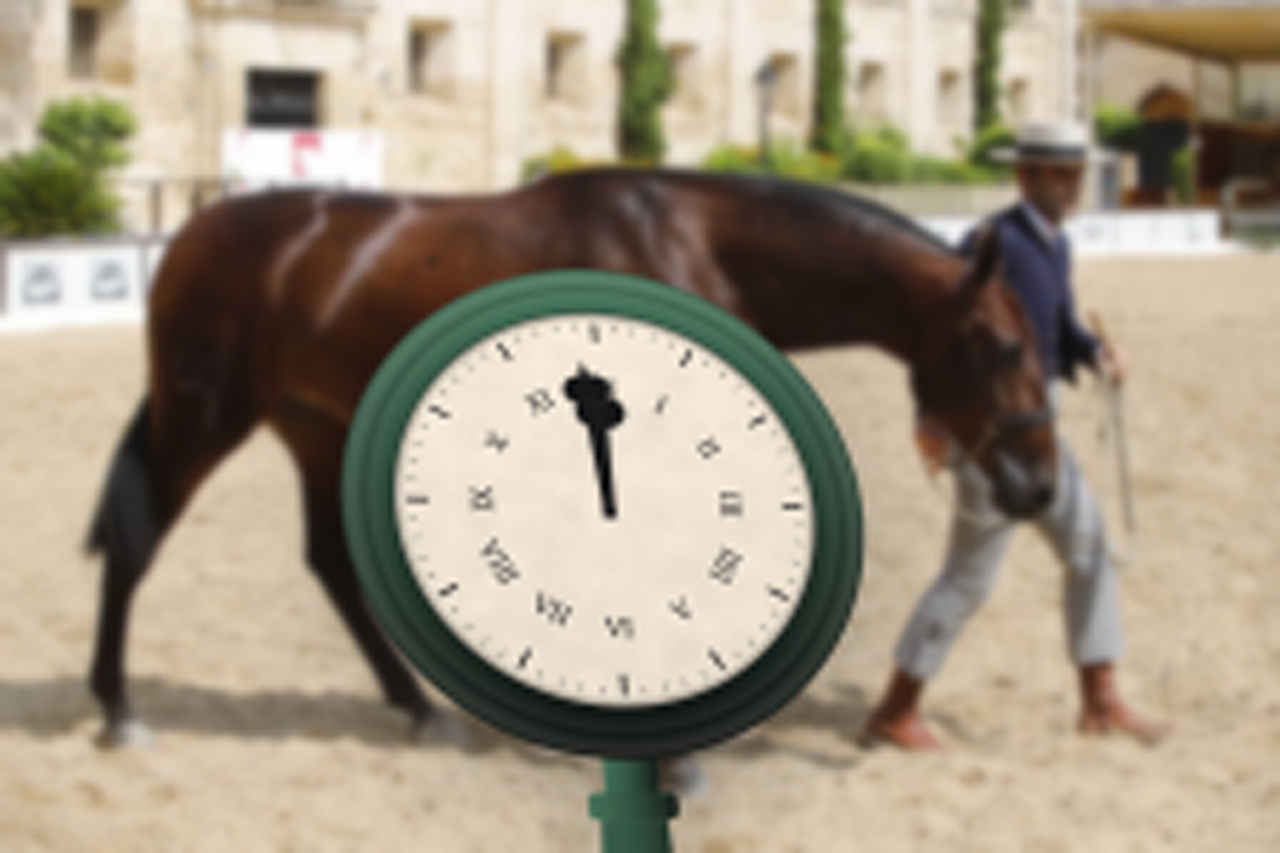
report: 11,59
